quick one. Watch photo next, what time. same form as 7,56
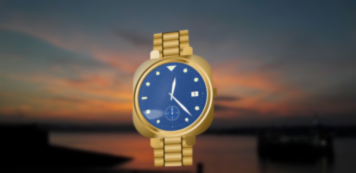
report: 12,23
